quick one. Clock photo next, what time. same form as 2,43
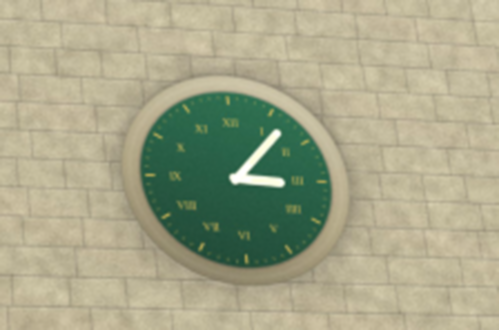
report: 3,07
